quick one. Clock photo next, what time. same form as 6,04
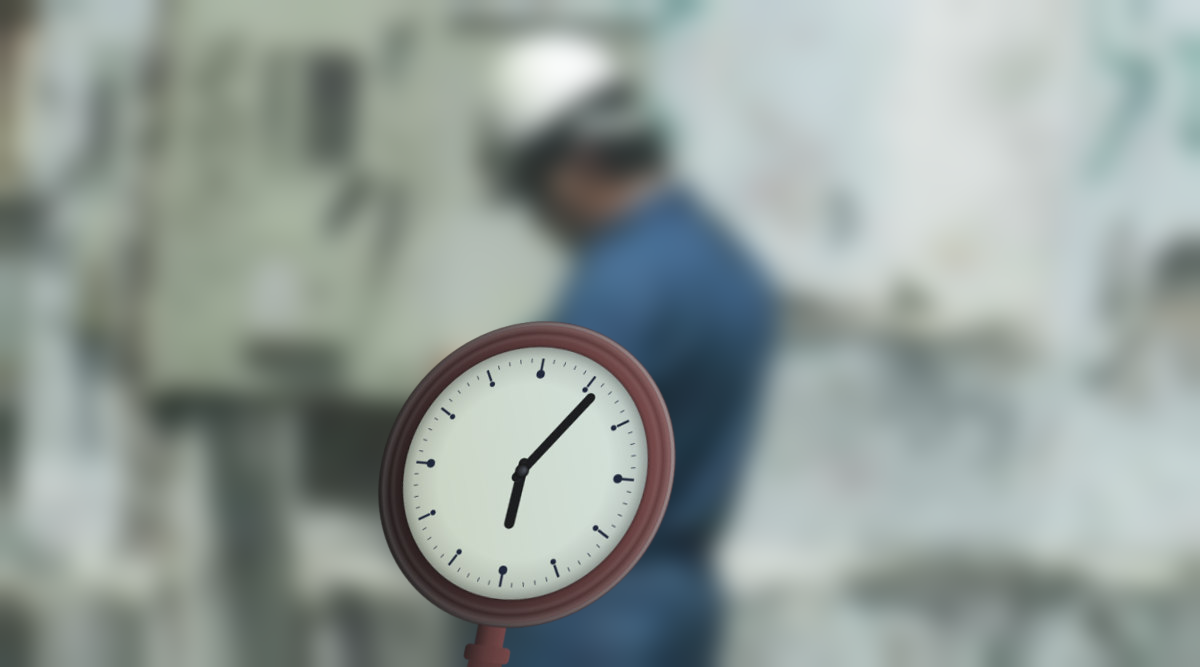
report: 6,06
